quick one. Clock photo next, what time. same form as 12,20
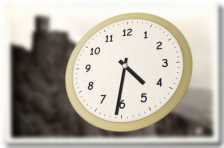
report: 4,31
